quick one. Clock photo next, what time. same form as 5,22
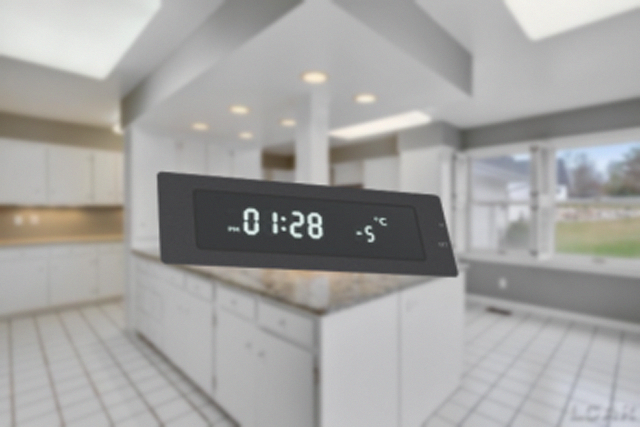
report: 1,28
